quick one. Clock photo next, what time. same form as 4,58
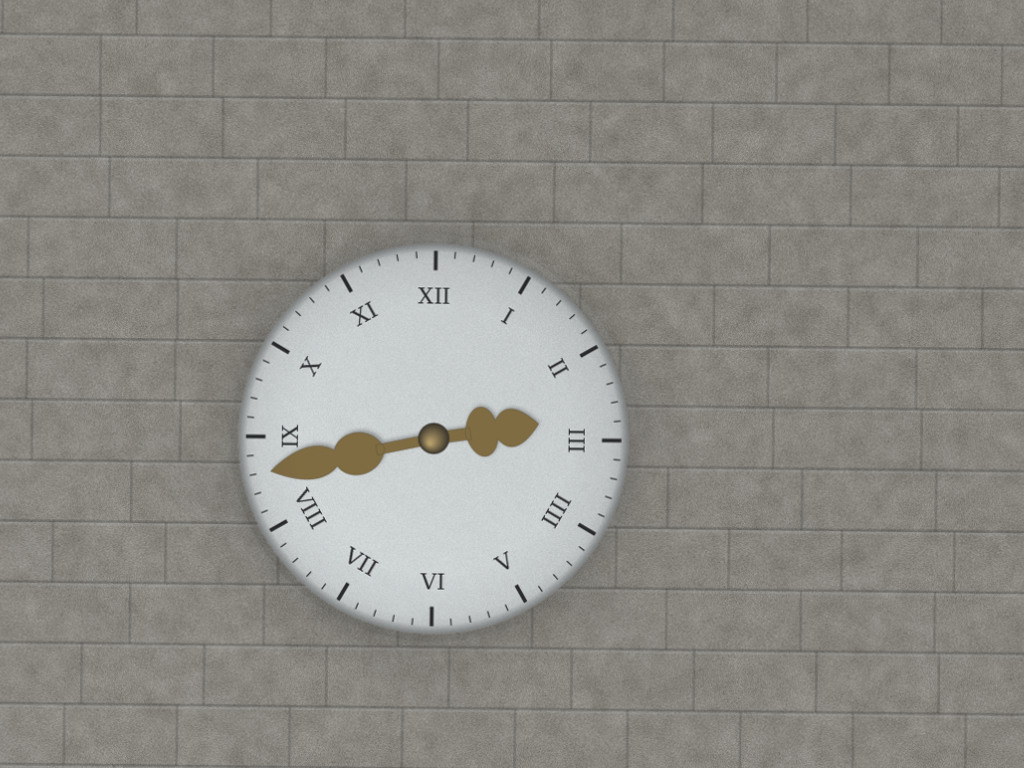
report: 2,43
